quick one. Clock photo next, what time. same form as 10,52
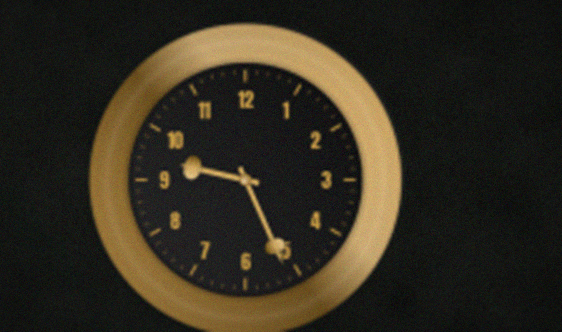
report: 9,26
